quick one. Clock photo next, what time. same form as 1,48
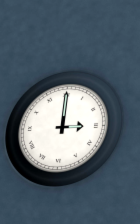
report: 3,00
